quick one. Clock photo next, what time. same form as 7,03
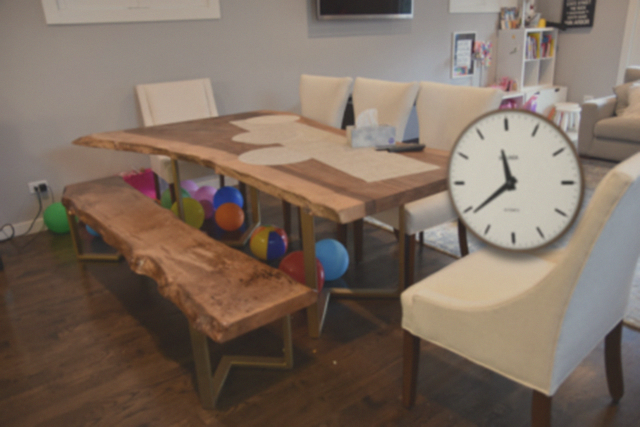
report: 11,39
